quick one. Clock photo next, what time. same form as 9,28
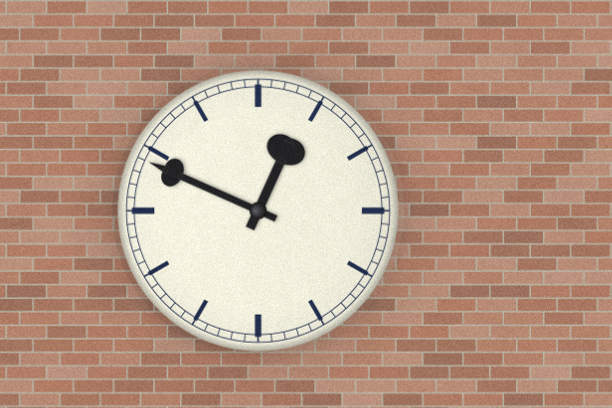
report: 12,49
